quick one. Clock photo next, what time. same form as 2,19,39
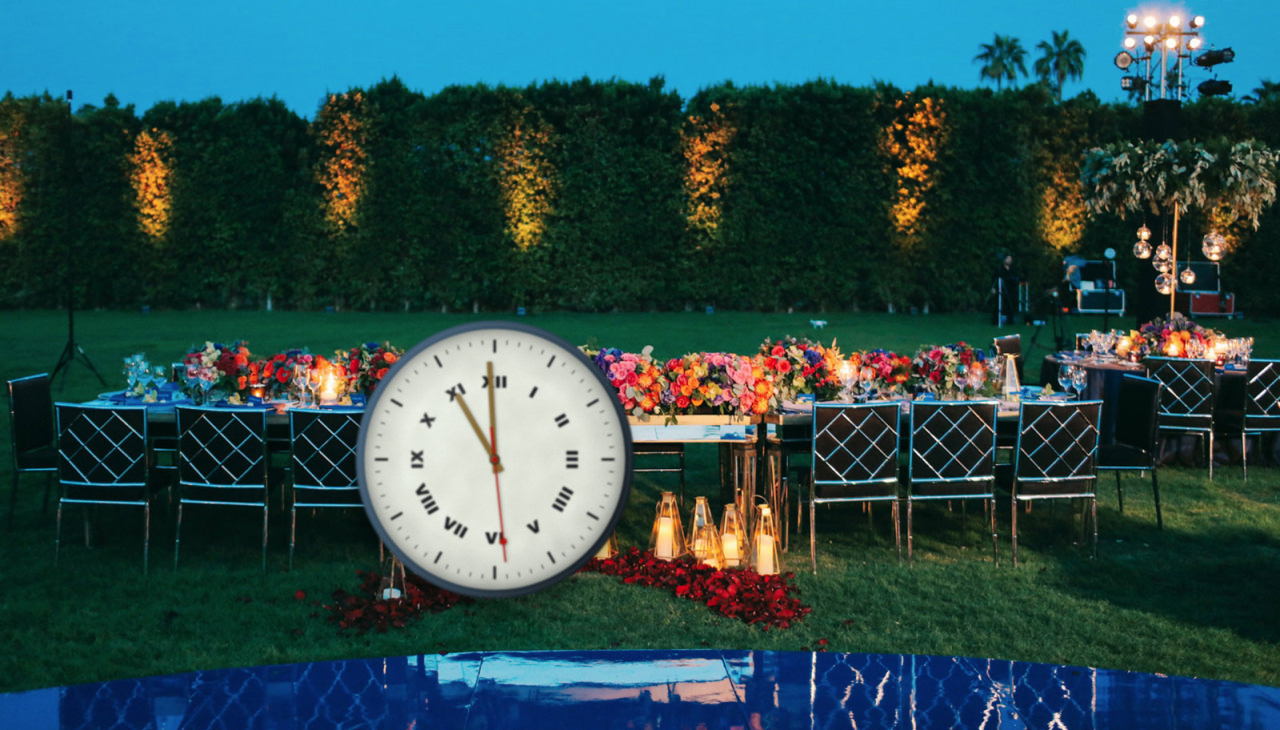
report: 10,59,29
